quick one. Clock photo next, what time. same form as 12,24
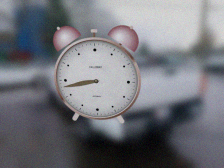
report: 8,43
